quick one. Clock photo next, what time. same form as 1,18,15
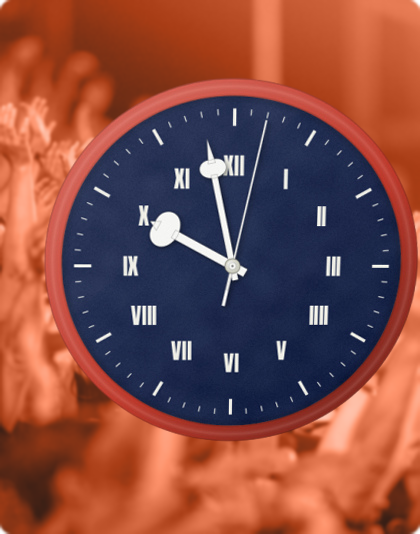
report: 9,58,02
